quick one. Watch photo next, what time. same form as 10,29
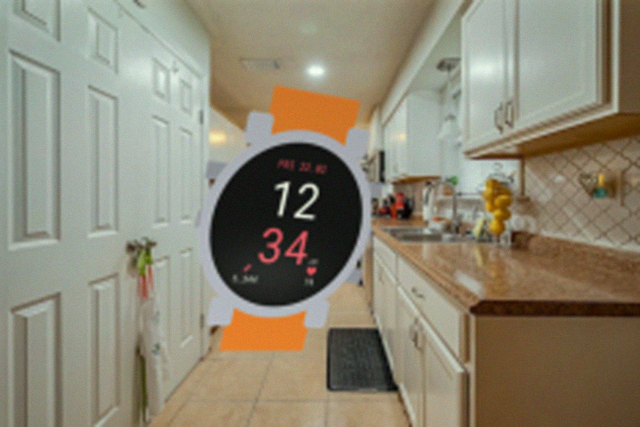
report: 12,34
